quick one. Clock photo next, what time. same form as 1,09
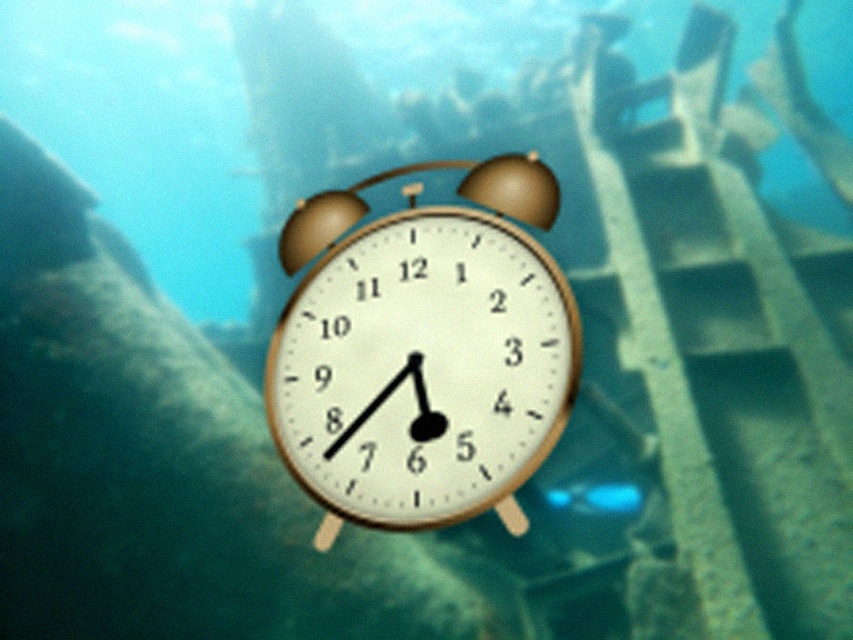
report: 5,38
